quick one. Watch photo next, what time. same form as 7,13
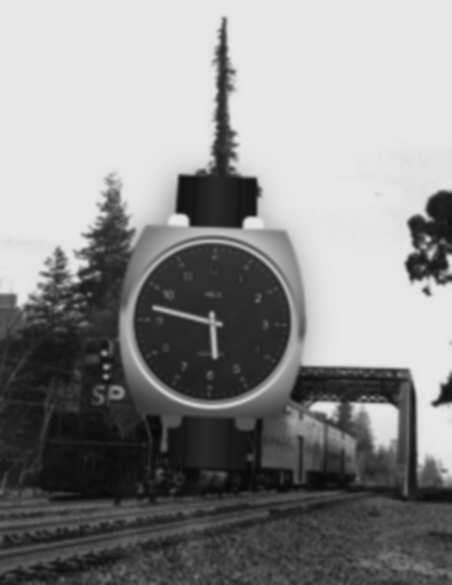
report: 5,47
